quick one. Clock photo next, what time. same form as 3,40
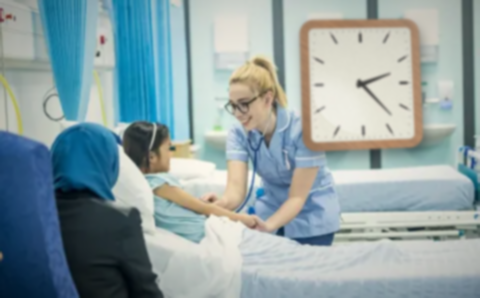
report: 2,23
